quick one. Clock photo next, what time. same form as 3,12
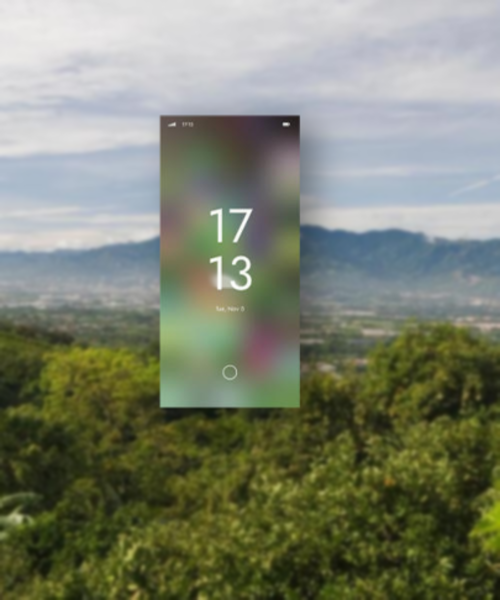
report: 17,13
